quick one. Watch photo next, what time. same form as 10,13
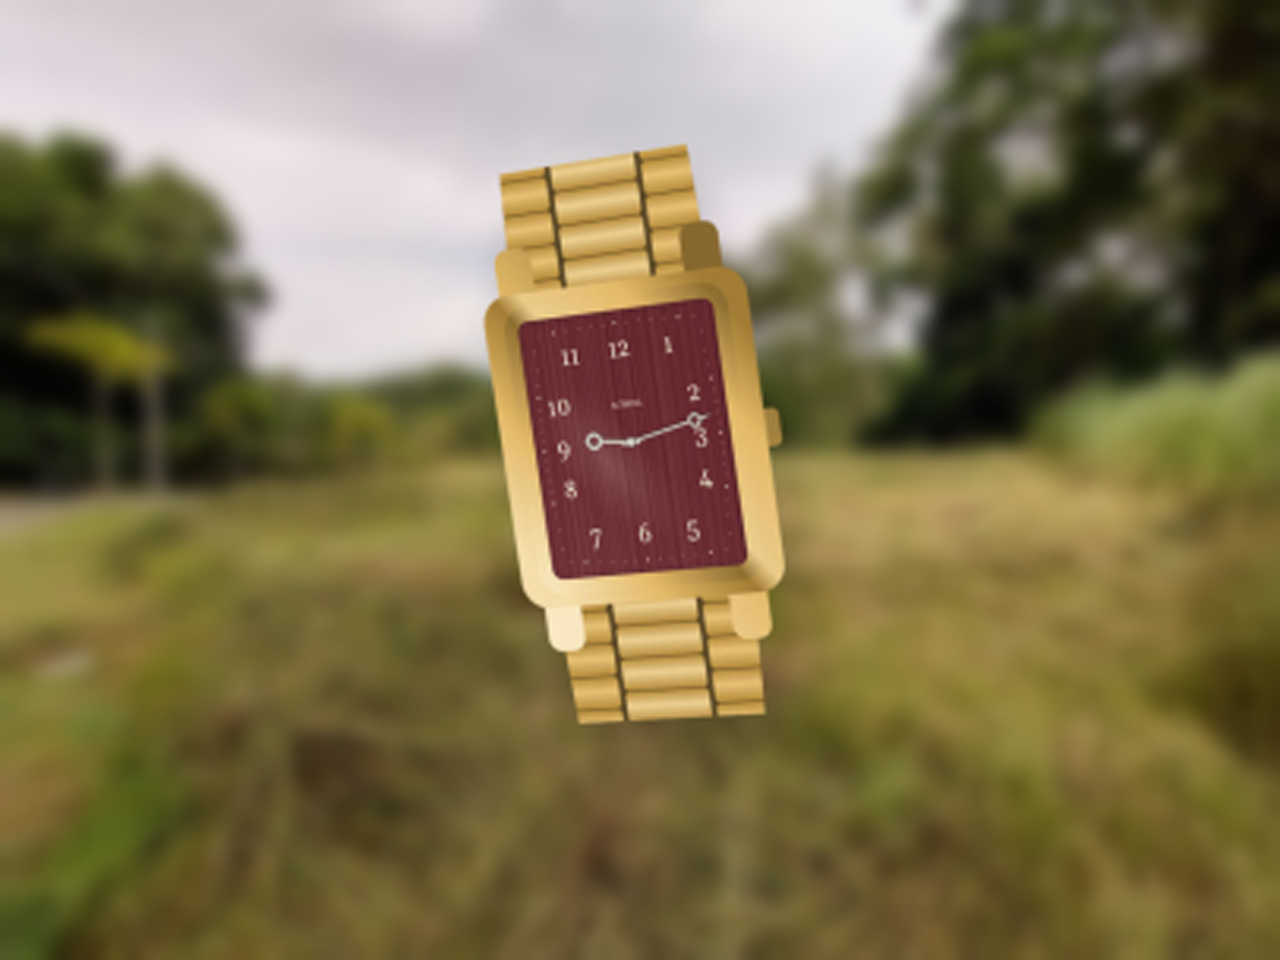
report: 9,13
